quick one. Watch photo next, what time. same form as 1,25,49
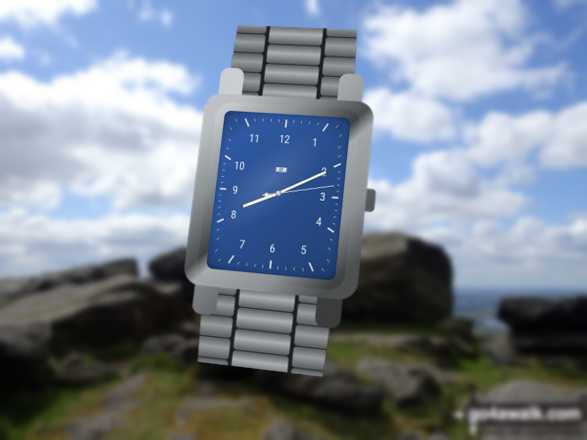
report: 8,10,13
